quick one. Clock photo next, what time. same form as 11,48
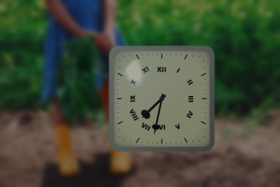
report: 7,32
